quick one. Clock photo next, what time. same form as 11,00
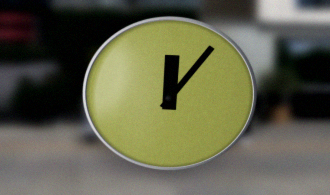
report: 12,06
